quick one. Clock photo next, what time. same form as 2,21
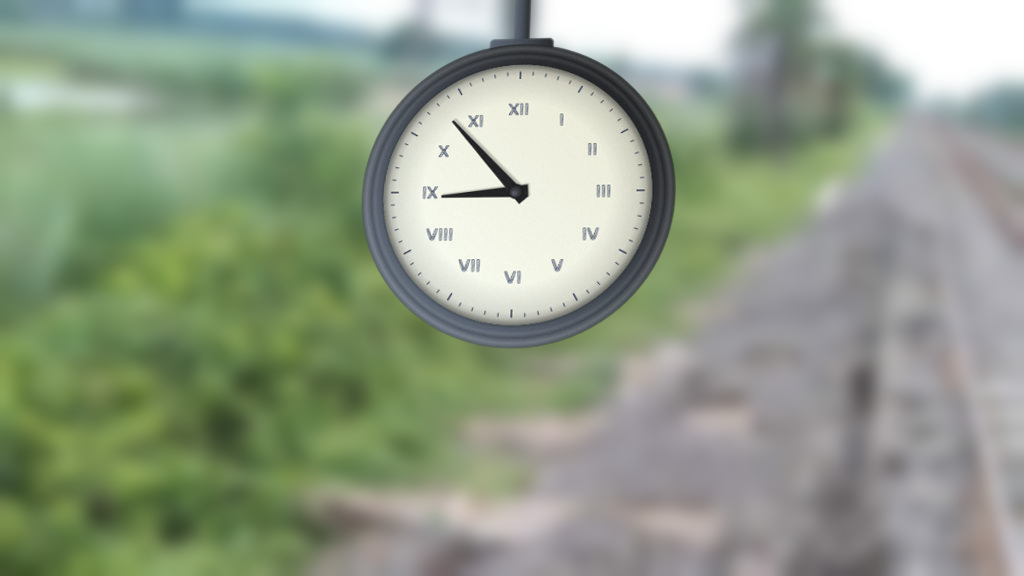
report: 8,53
